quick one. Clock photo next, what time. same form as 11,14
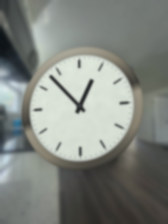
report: 12,53
